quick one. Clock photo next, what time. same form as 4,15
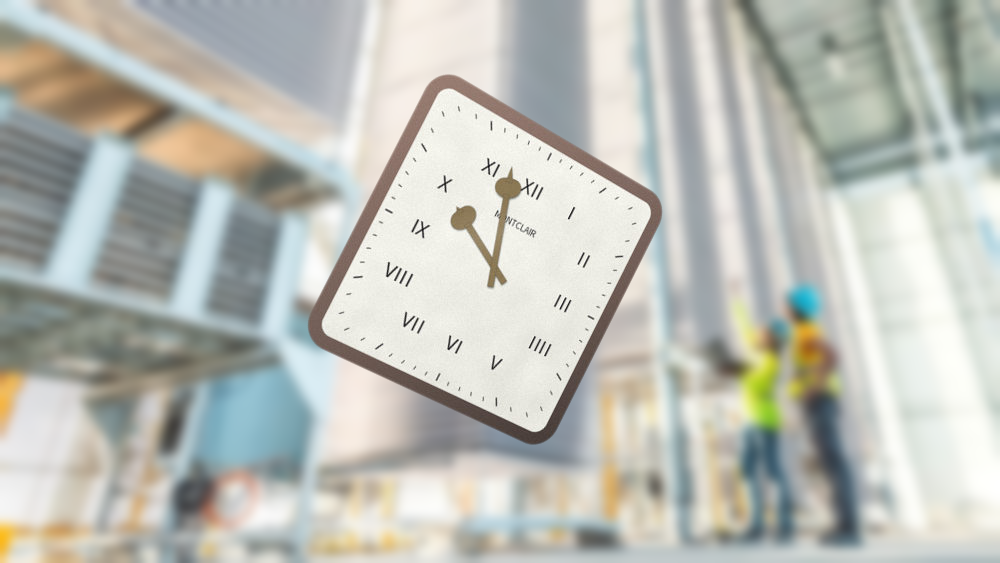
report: 9,57
